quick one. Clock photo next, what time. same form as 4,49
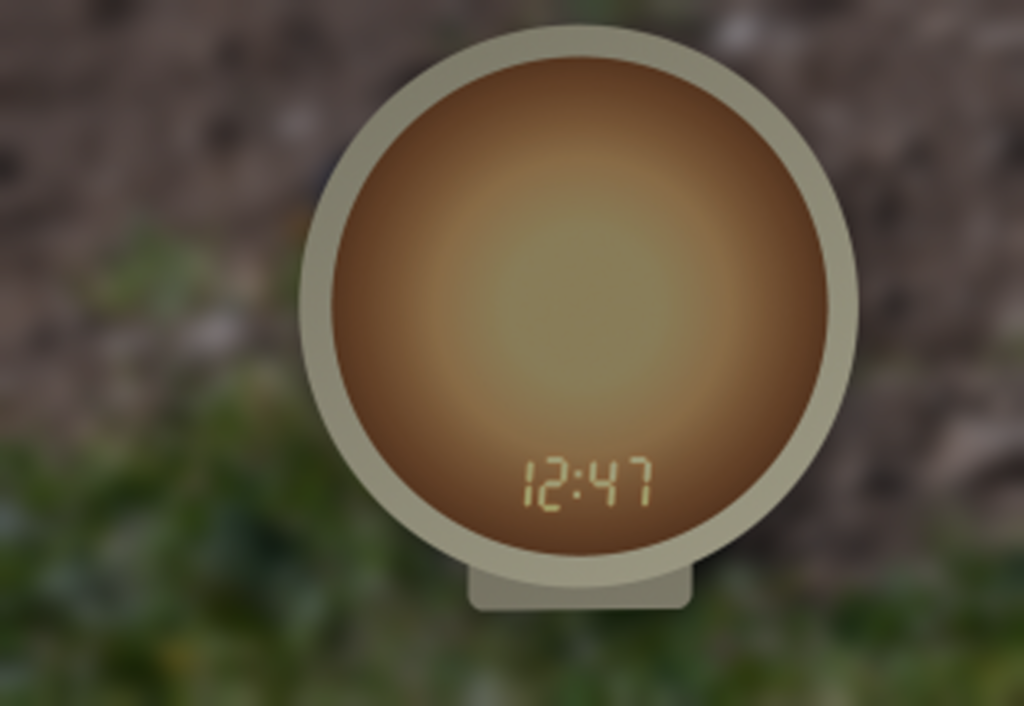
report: 12,47
